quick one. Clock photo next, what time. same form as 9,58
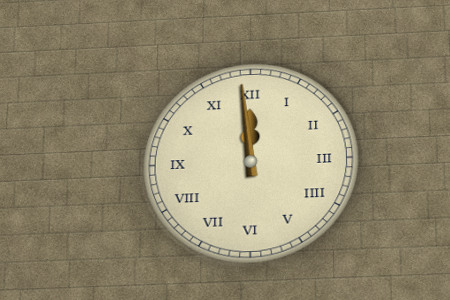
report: 11,59
